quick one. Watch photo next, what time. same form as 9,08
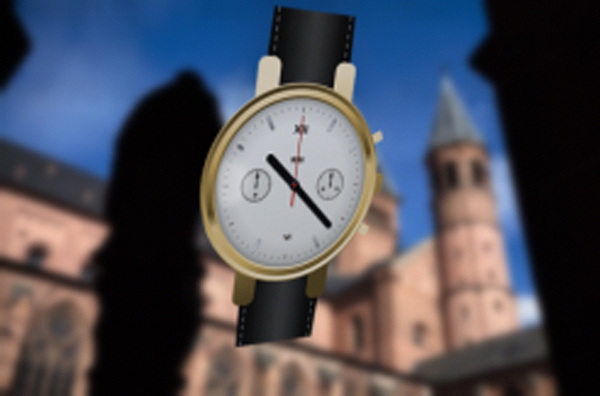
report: 10,22
